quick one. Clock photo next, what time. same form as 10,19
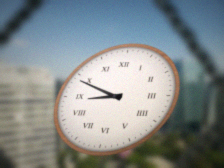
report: 8,49
